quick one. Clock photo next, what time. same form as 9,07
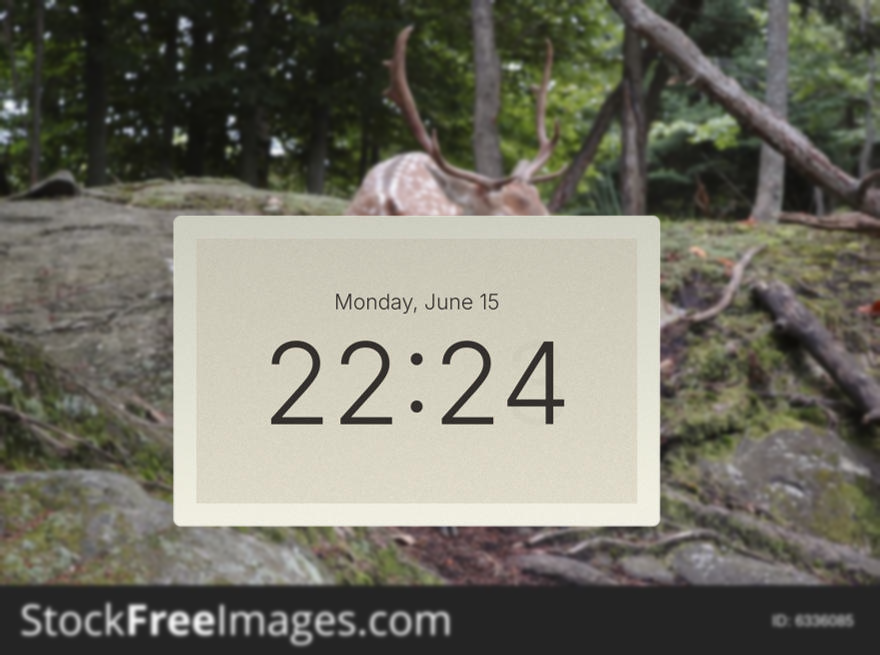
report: 22,24
